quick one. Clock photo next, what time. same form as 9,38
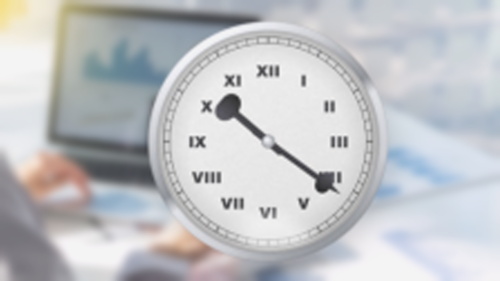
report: 10,21
